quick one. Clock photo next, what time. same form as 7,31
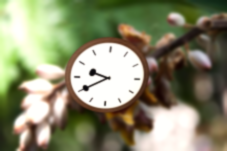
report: 9,40
